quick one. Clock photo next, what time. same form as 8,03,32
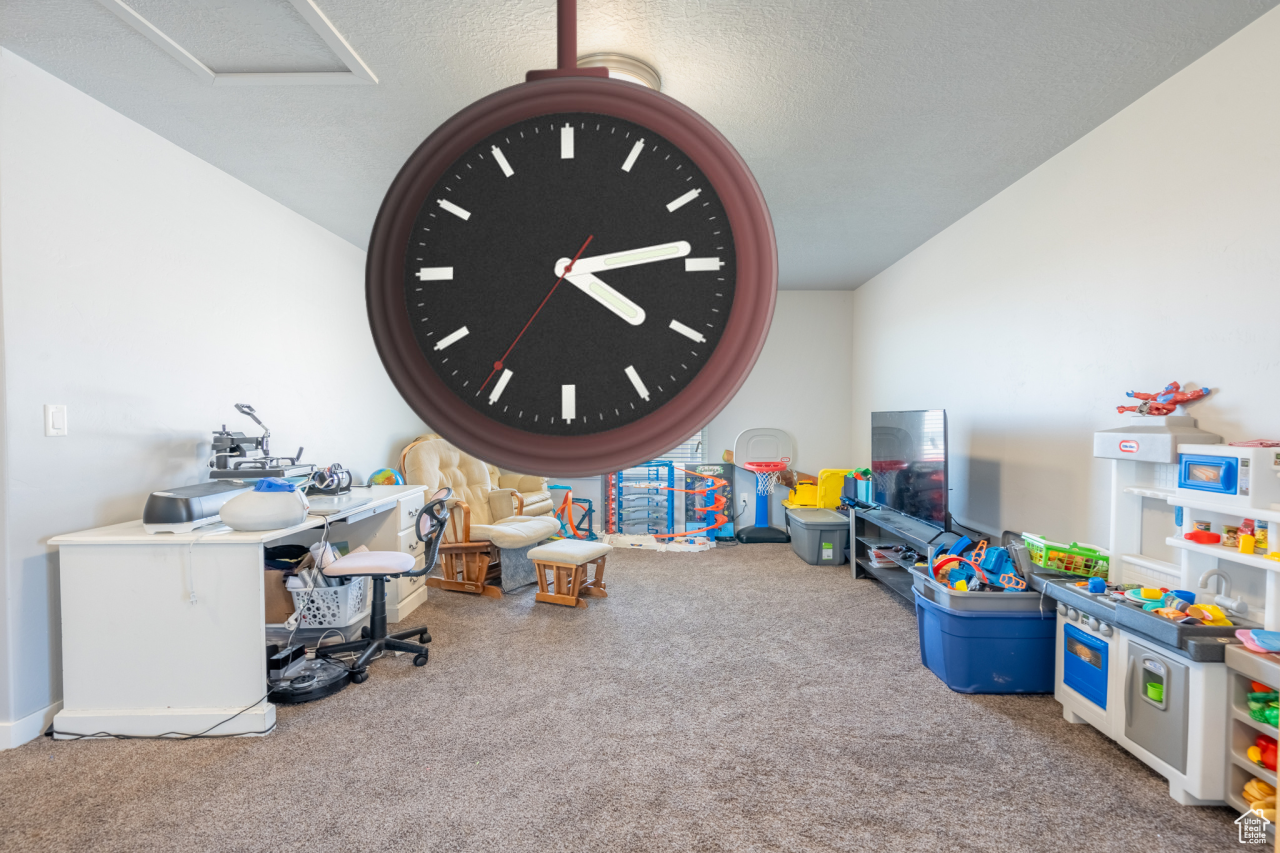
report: 4,13,36
